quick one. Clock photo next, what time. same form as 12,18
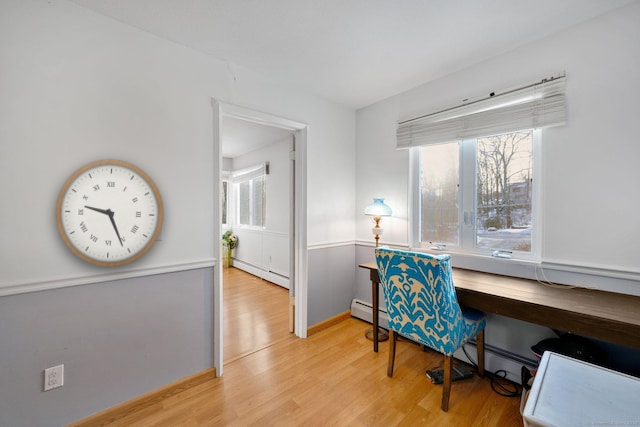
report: 9,26
